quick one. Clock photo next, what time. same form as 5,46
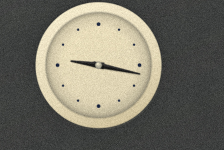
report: 9,17
